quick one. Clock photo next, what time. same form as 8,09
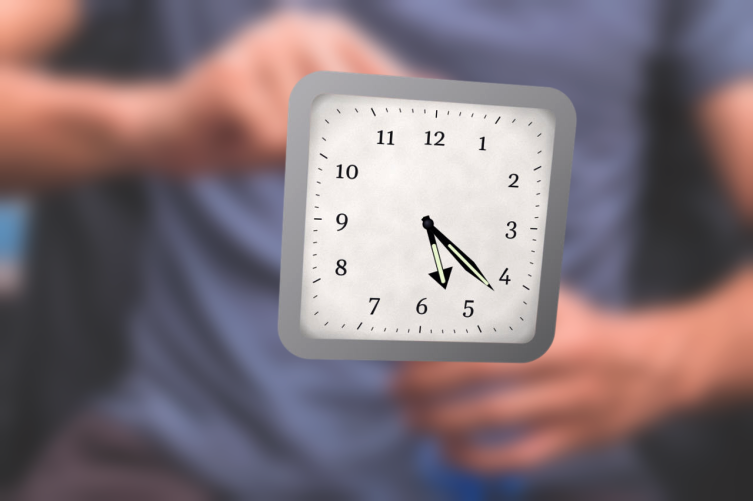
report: 5,22
